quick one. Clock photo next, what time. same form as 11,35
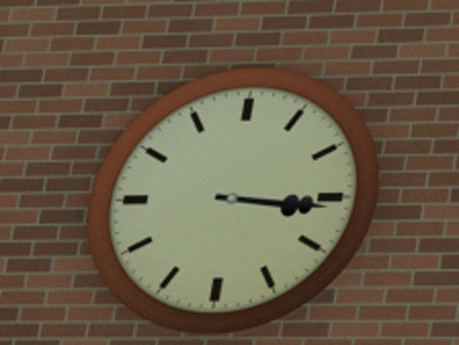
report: 3,16
